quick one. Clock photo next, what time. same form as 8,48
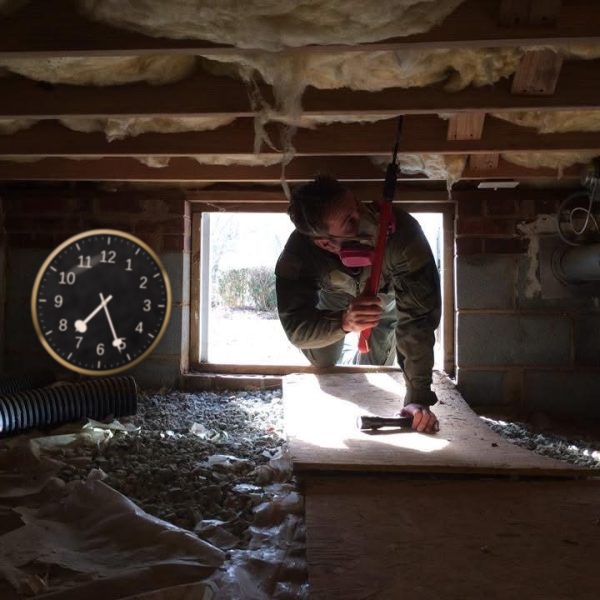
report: 7,26
